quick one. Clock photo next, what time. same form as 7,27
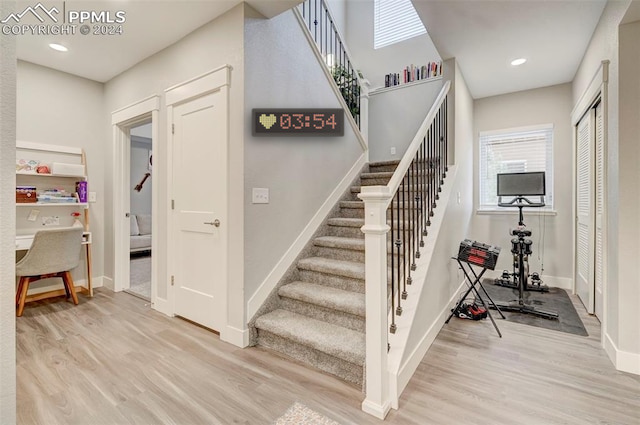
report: 3,54
